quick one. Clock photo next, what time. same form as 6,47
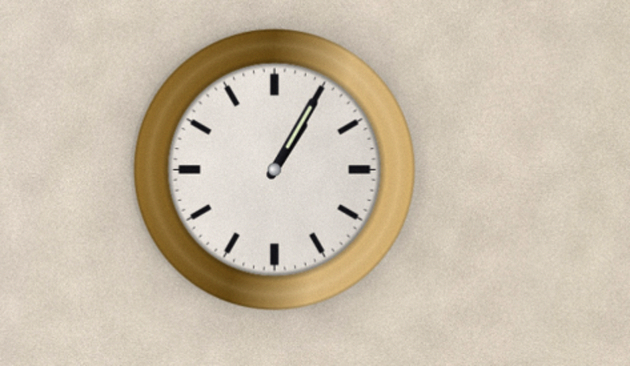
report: 1,05
